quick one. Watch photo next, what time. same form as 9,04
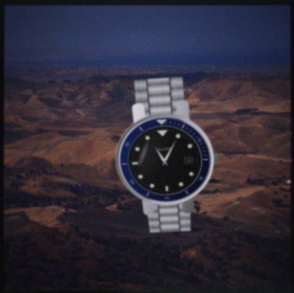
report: 11,05
